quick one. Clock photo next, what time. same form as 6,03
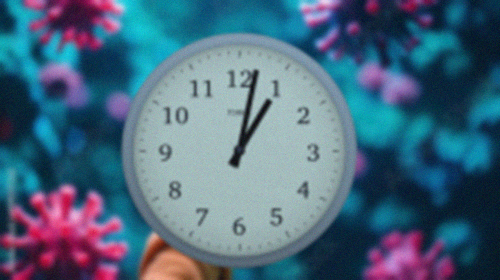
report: 1,02
